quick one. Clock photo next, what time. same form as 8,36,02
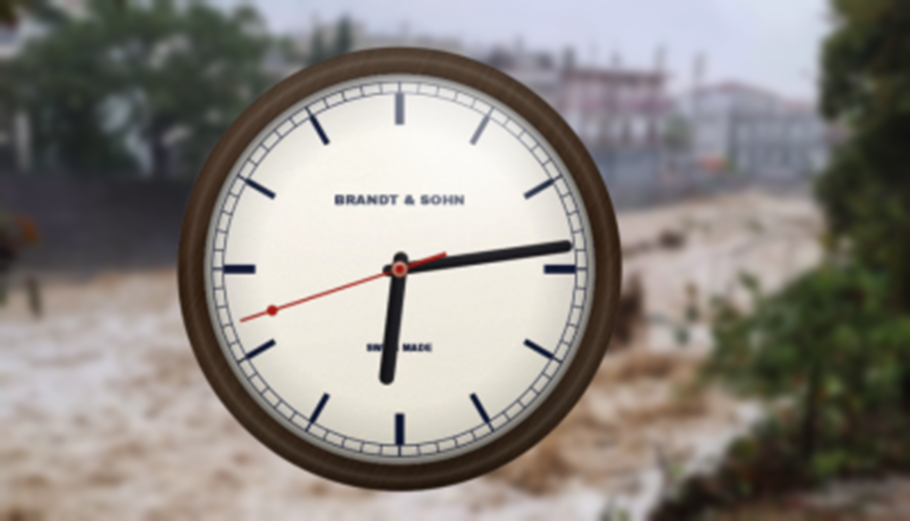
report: 6,13,42
